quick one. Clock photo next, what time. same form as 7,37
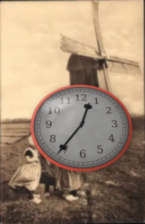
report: 12,36
